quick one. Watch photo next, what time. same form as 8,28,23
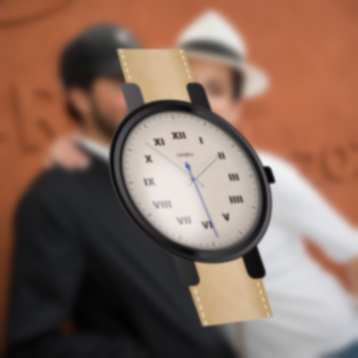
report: 1,52,29
